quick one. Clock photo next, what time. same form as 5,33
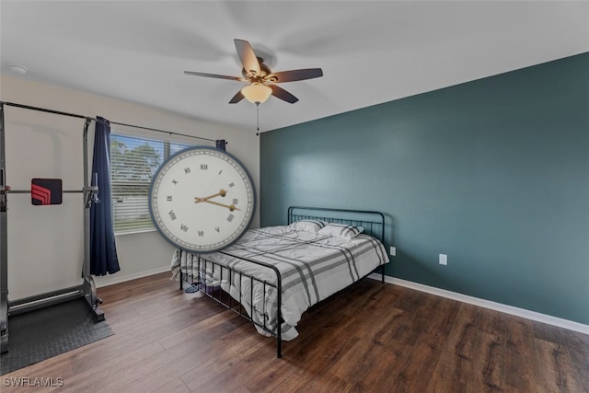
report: 2,17
